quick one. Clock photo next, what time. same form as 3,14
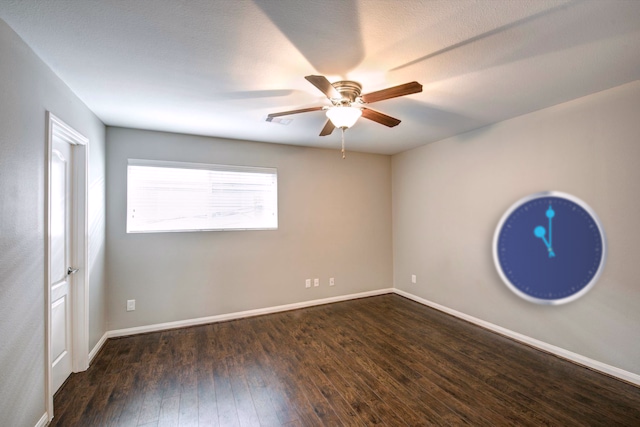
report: 11,00
